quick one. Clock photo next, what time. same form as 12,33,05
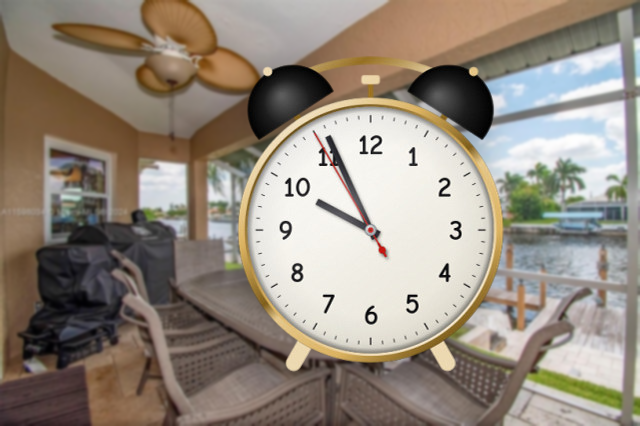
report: 9,55,55
